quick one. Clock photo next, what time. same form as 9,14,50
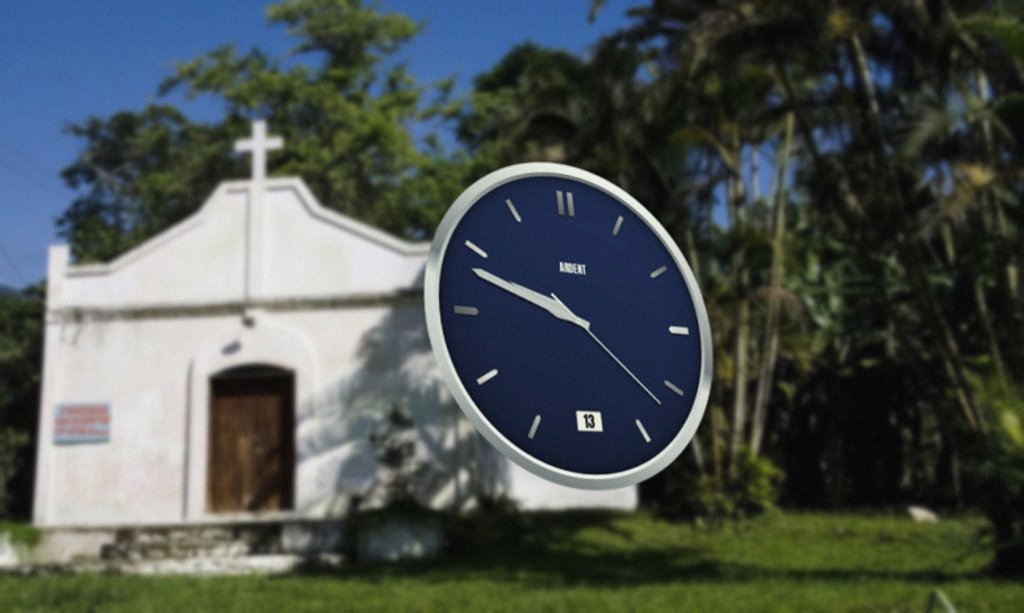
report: 9,48,22
